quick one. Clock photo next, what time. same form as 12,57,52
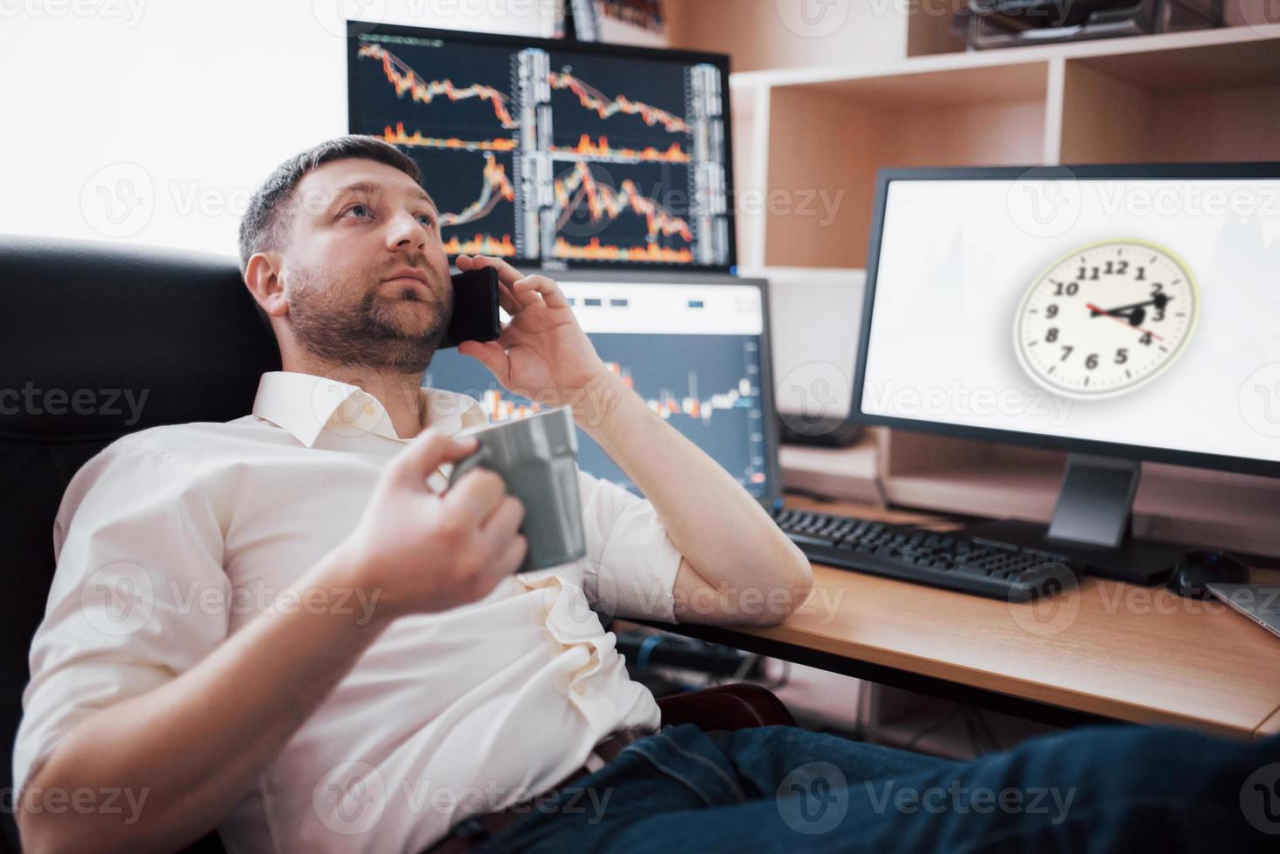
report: 3,12,19
